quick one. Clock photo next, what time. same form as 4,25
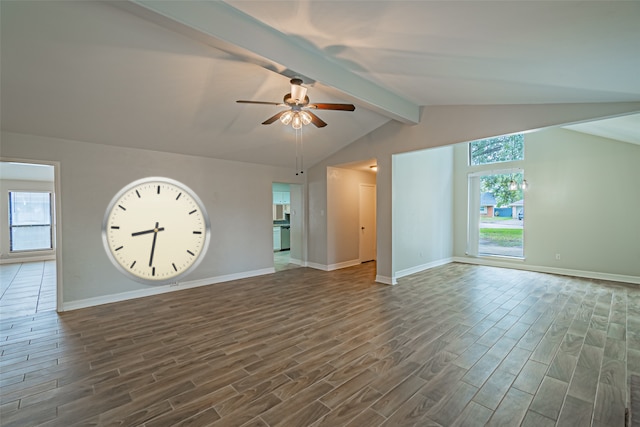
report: 8,31
